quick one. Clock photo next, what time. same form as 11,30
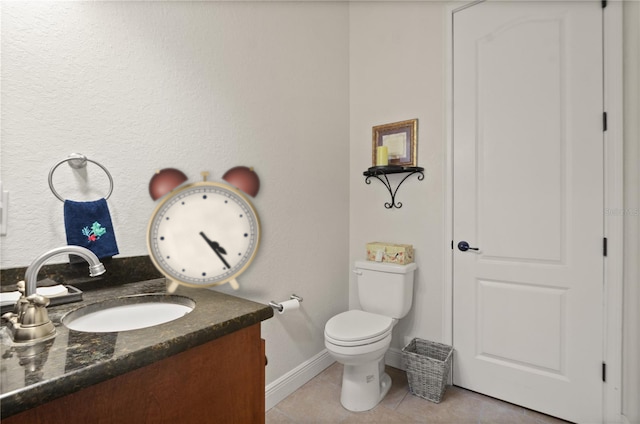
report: 4,24
